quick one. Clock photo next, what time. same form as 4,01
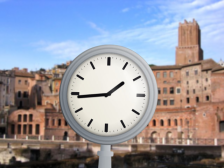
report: 1,44
